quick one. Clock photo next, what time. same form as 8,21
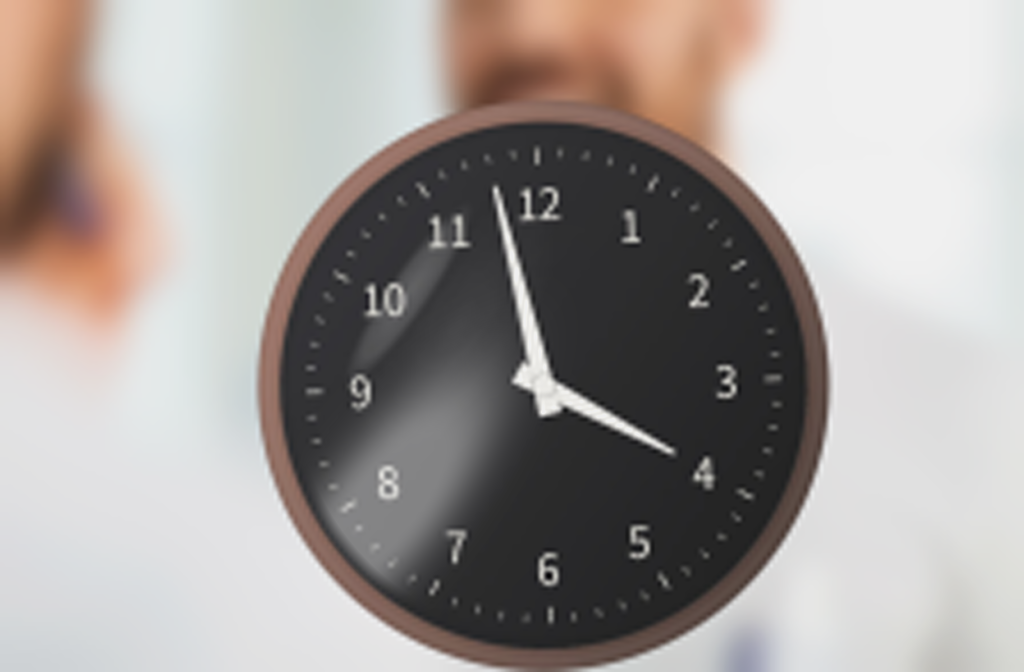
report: 3,58
